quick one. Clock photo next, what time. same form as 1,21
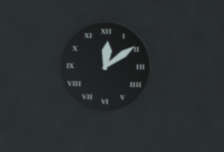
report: 12,09
